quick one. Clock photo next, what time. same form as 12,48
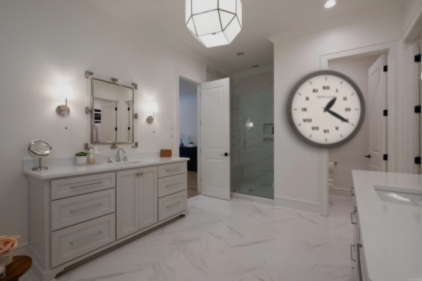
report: 1,20
